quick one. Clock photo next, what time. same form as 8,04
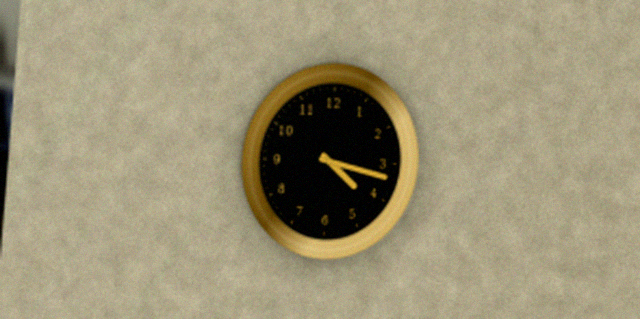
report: 4,17
